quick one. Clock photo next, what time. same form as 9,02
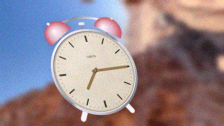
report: 7,15
